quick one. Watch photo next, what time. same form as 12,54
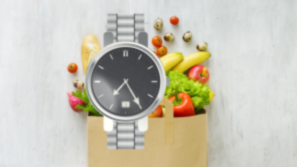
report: 7,25
